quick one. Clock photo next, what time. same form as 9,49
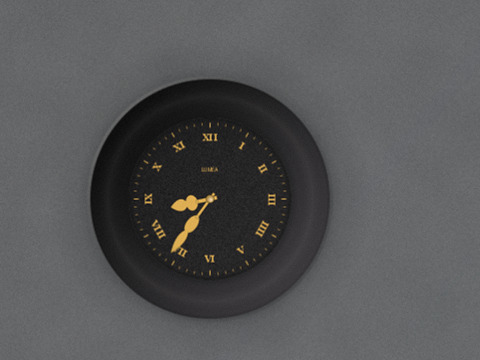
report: 8,36
